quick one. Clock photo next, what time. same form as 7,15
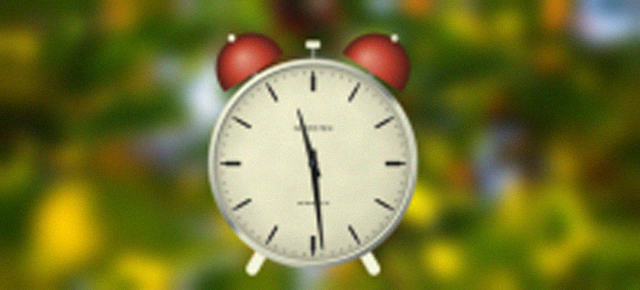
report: 11,29
